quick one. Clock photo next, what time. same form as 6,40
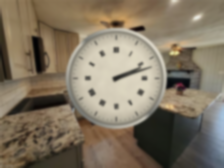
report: 2,12
